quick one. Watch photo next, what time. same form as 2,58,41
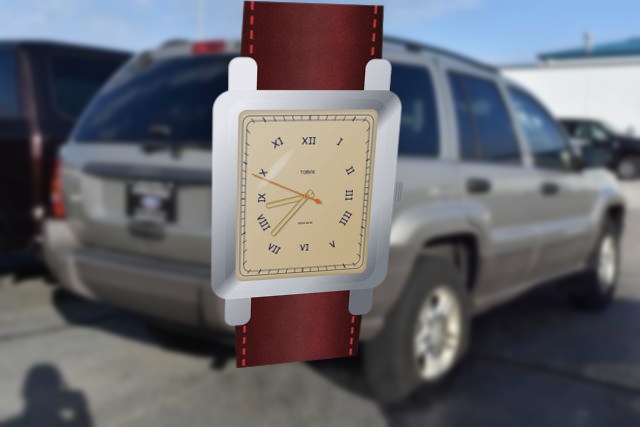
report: 8,36,49
